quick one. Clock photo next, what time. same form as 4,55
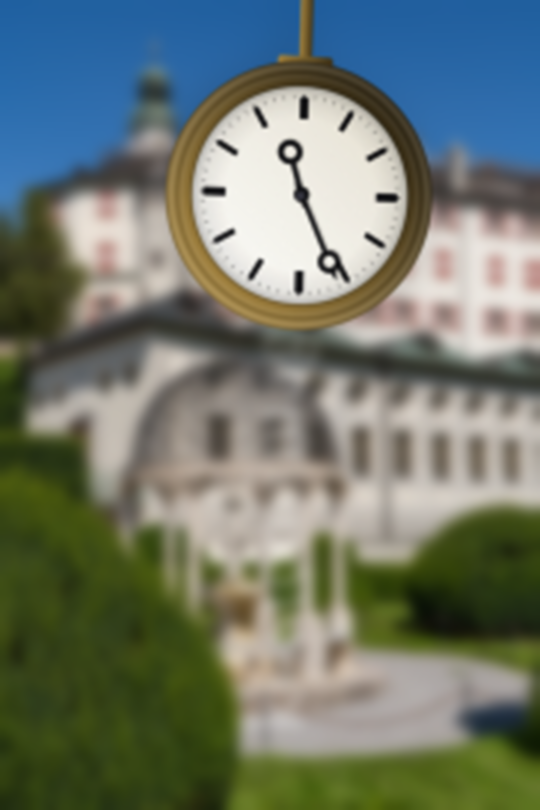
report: 11,26
